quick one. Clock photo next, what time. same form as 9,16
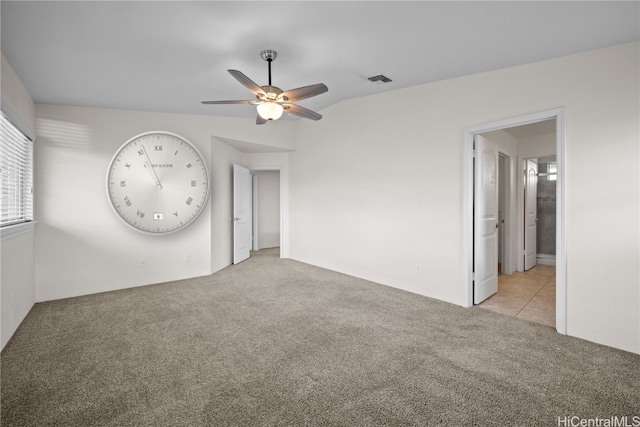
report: 10,56
